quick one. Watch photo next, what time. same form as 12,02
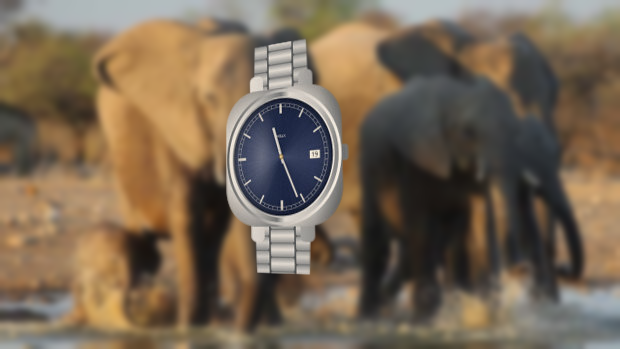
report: 11,26
